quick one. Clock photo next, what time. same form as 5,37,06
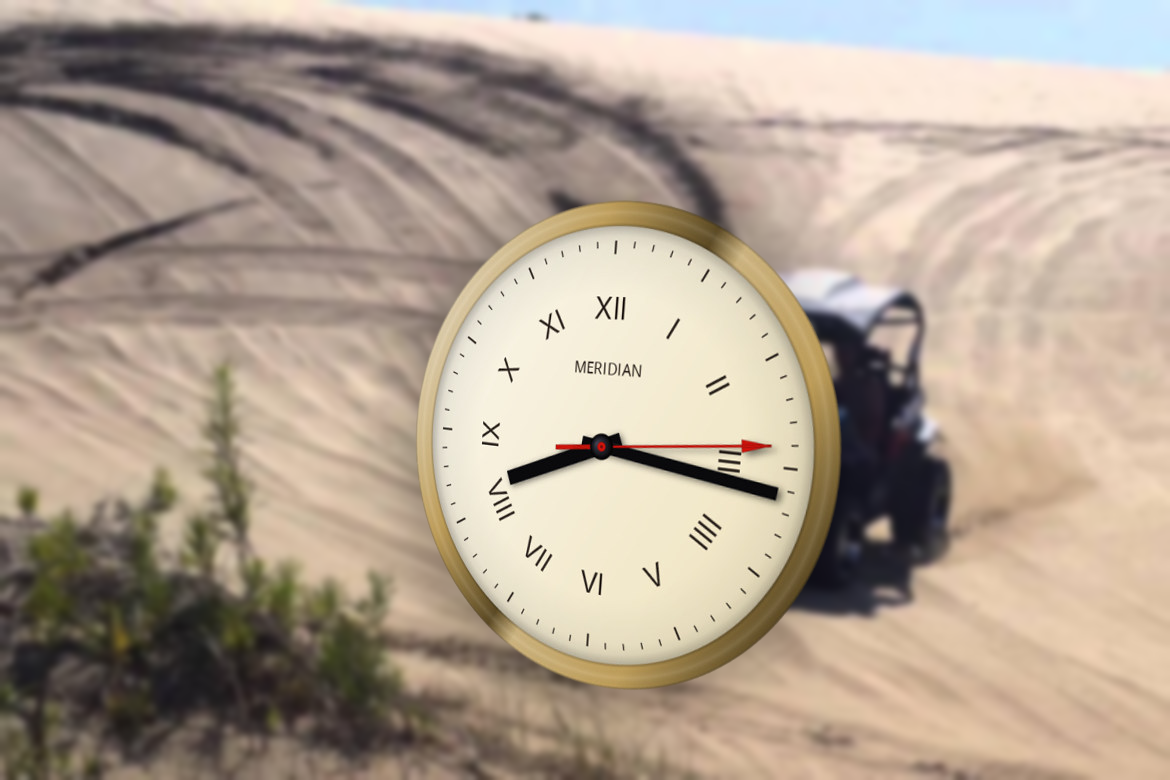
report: 8,16,14
